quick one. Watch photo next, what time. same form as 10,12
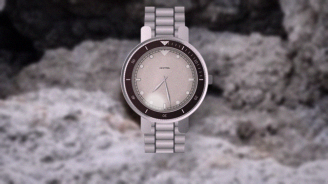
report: 7,28
